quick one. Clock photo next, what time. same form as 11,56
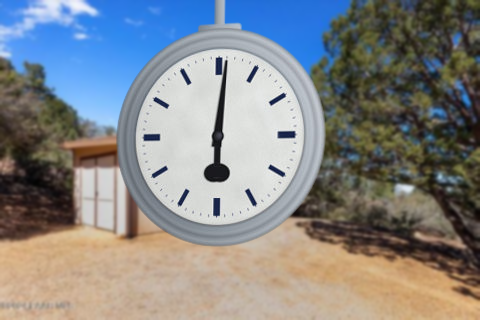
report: 6,01
